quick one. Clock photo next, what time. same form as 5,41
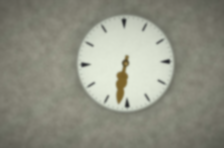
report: 6,32
